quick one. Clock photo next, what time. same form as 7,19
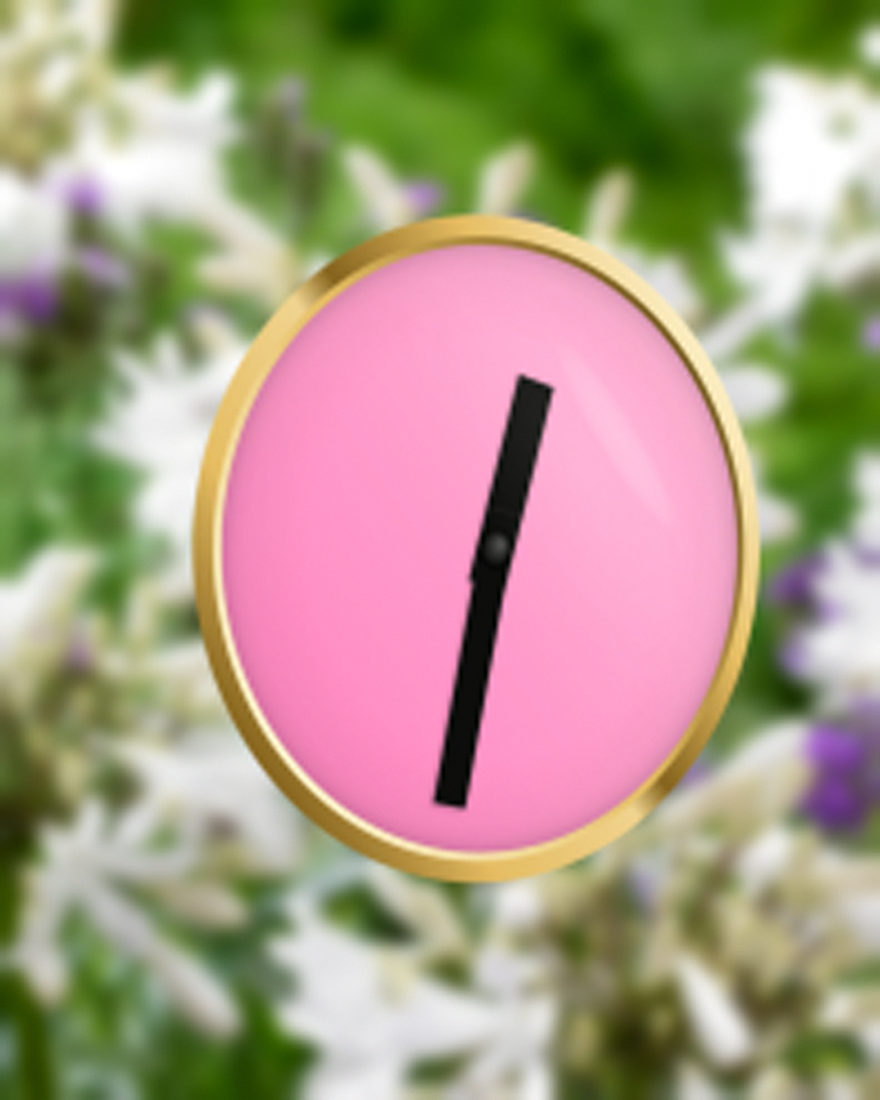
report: 12,32
